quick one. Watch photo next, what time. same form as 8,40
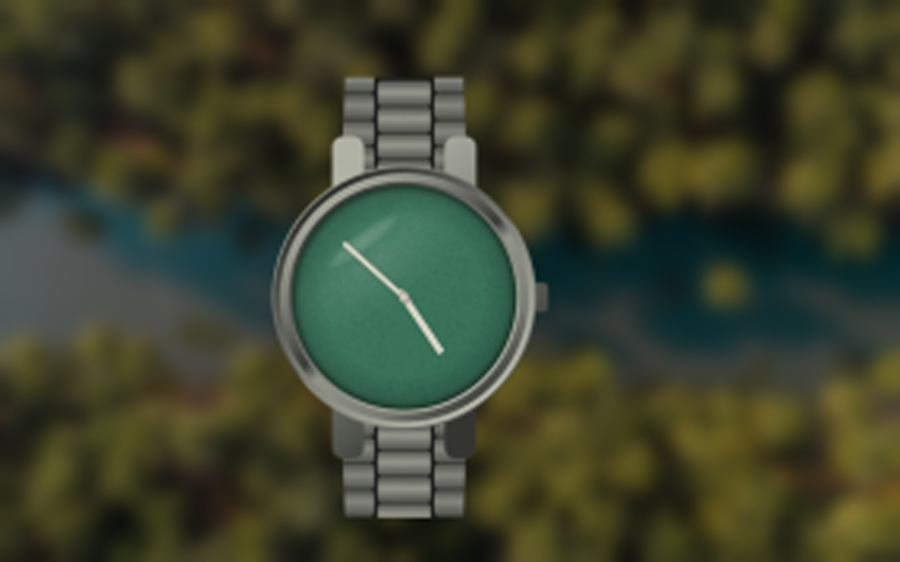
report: 4,52
